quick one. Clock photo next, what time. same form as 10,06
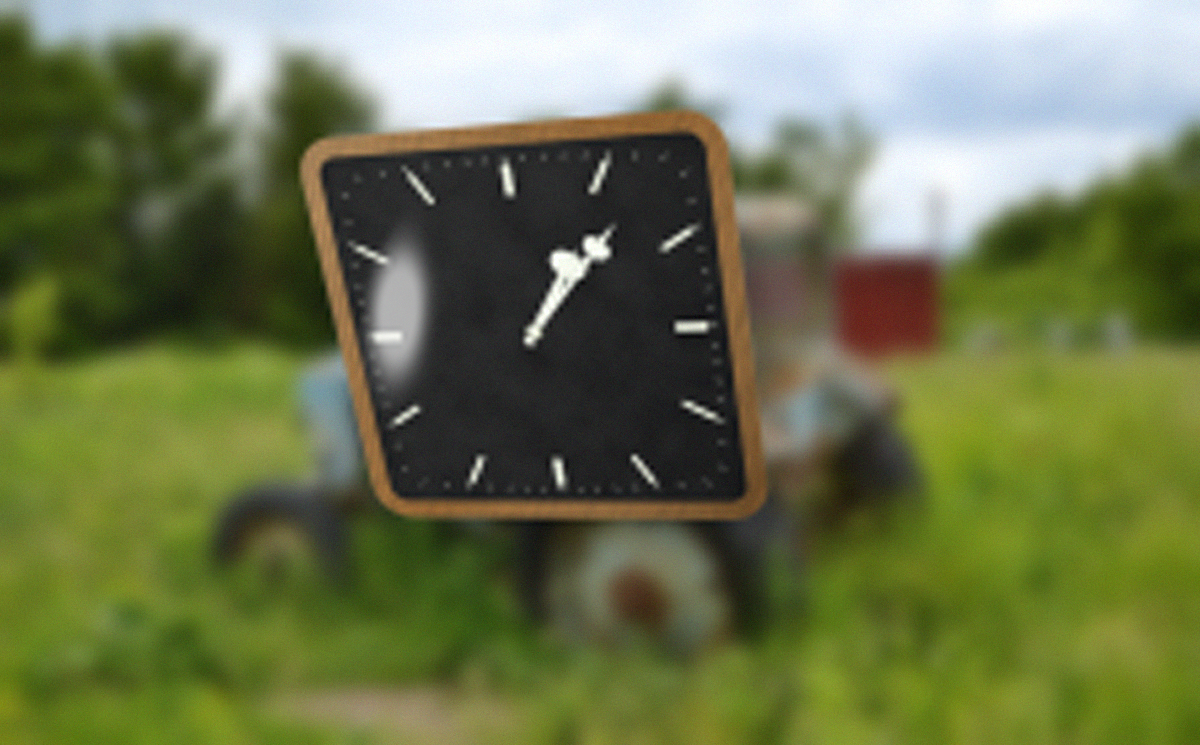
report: 1,07
